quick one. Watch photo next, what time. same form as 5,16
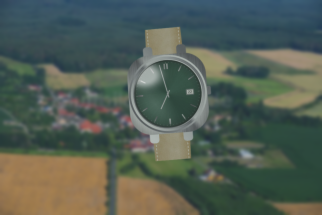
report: 6,58
